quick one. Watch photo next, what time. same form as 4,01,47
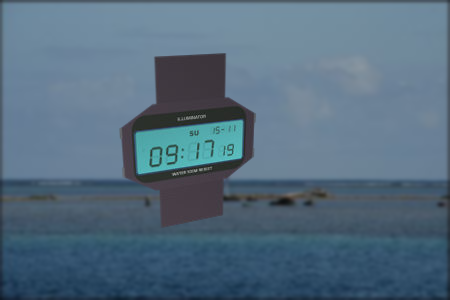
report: 9,17,19
